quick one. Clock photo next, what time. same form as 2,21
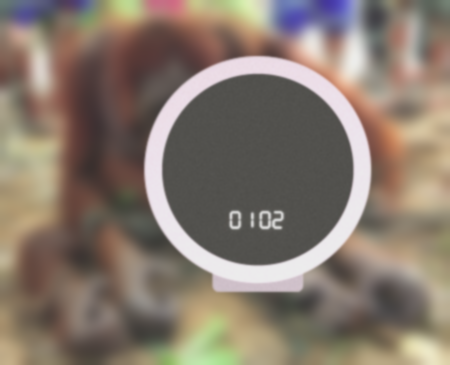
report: 1,02
